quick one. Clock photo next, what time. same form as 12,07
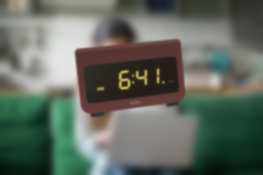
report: 6,41
